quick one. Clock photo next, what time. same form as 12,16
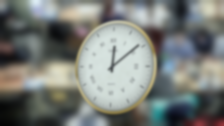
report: 12,09
